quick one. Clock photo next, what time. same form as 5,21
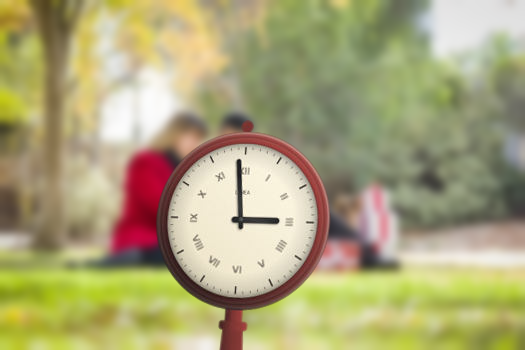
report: 2,59
